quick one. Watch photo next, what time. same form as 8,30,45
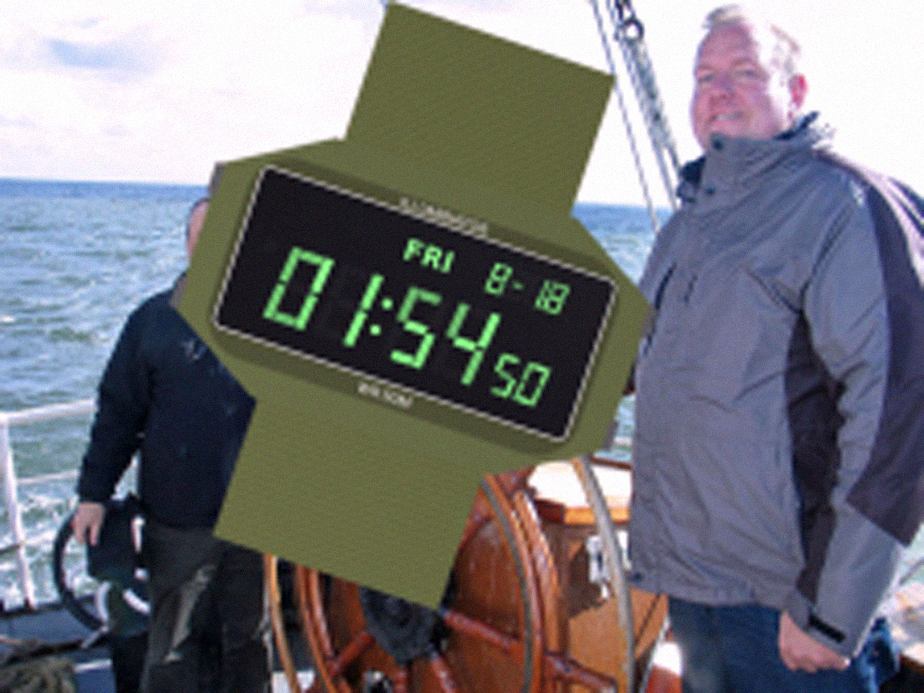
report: 1,54,50
